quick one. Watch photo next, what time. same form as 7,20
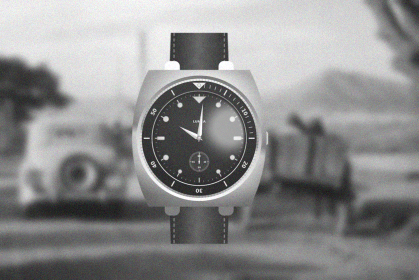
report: 10,01
